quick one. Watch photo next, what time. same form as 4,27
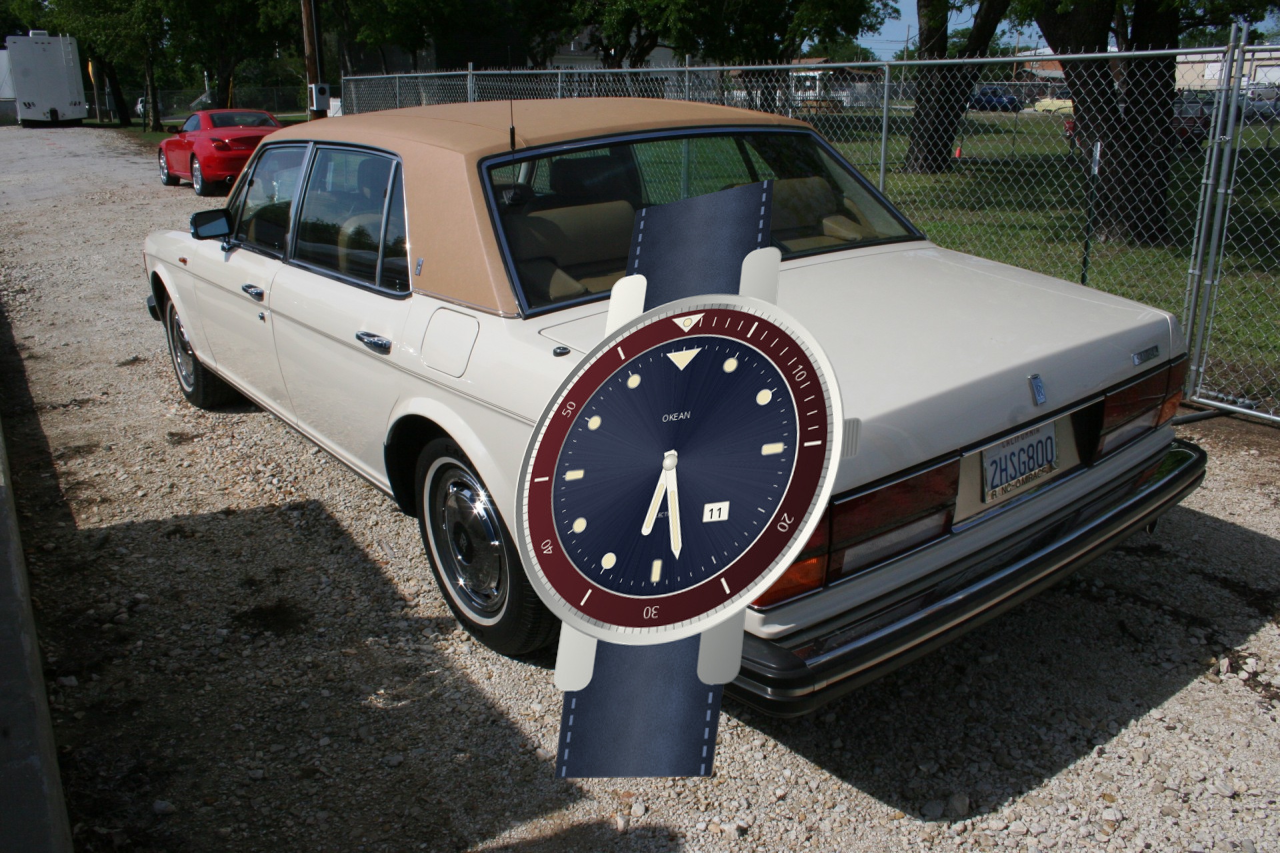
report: 6,28
